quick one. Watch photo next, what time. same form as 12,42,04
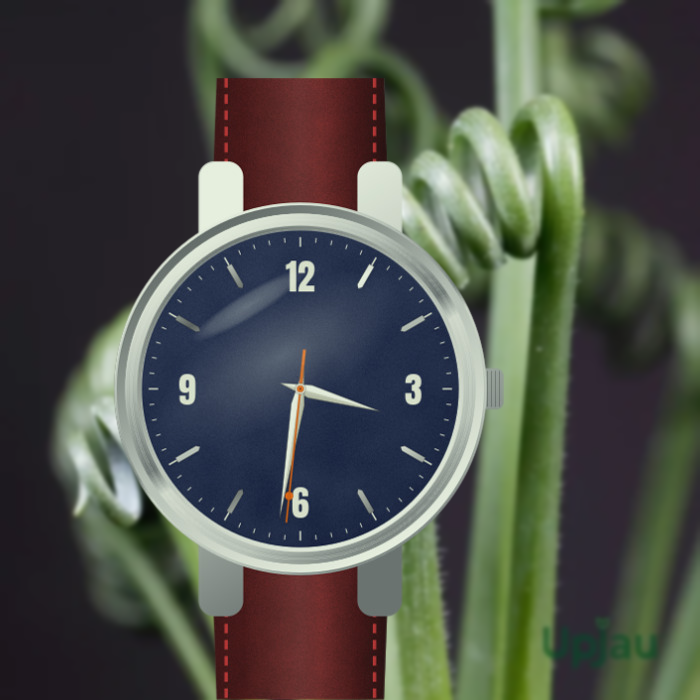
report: 3,31,31
